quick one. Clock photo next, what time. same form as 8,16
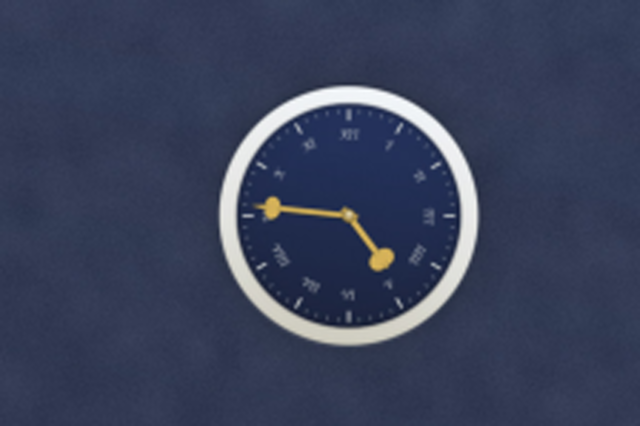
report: 4,46
